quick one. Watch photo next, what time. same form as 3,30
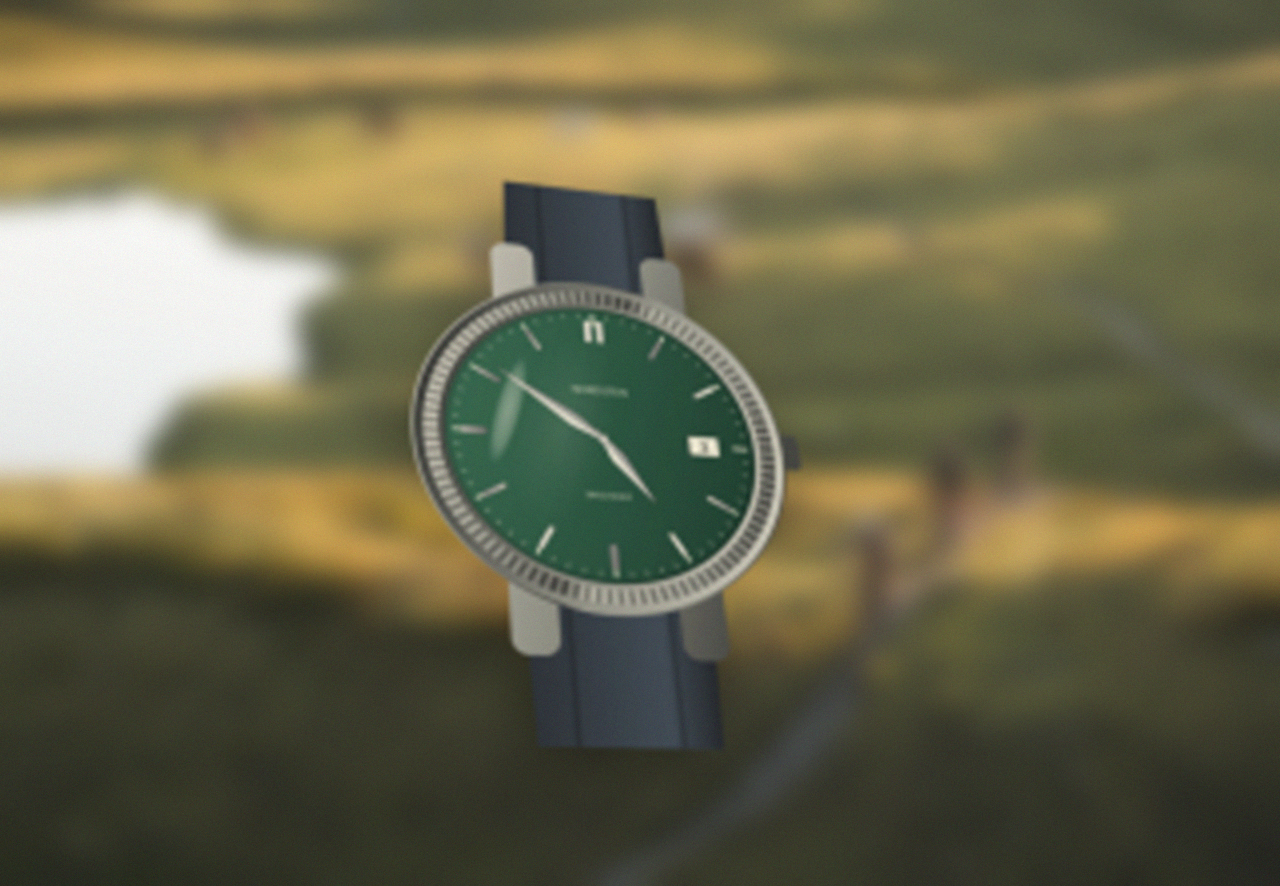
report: 4,51
